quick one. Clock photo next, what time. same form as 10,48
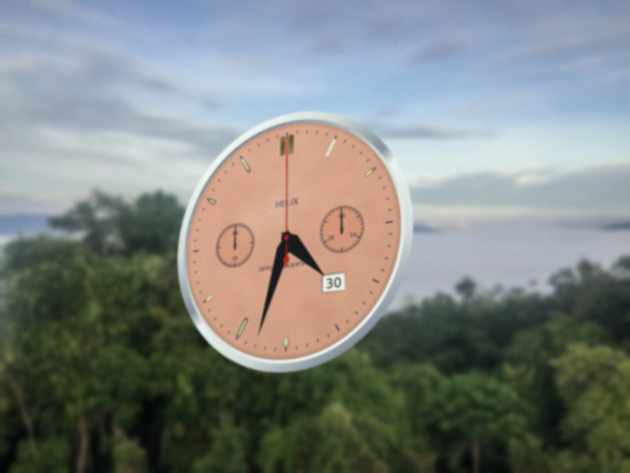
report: 4,33
